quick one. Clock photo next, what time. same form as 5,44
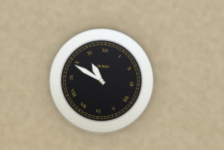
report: 10,49
